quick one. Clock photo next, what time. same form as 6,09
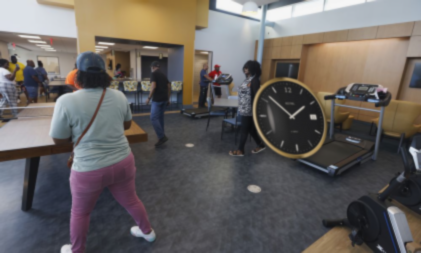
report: 1,52
